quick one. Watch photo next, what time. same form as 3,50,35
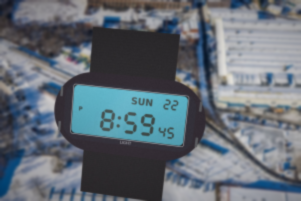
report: 8,59,45
